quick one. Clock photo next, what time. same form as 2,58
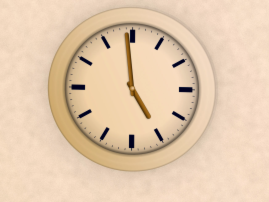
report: 4,59
